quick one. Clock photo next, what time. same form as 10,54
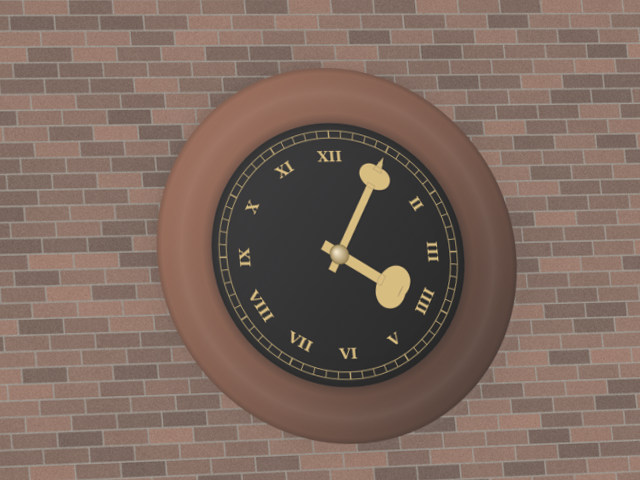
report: 4,05
